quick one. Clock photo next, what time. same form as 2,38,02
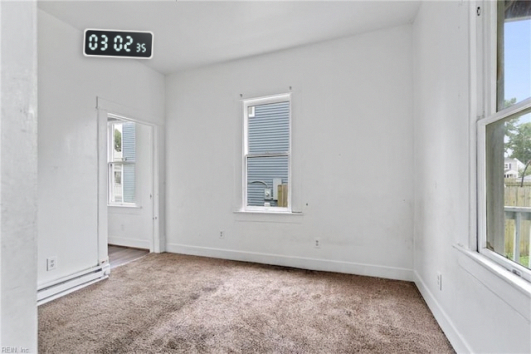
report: 3,02,35
